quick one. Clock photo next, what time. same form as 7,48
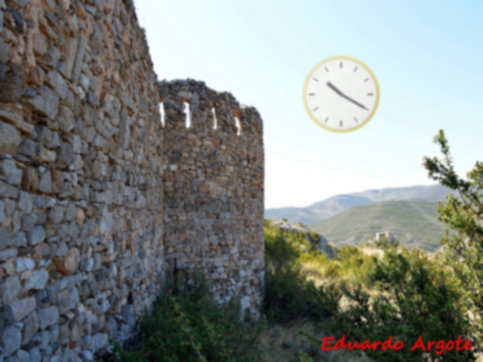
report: 10,20
